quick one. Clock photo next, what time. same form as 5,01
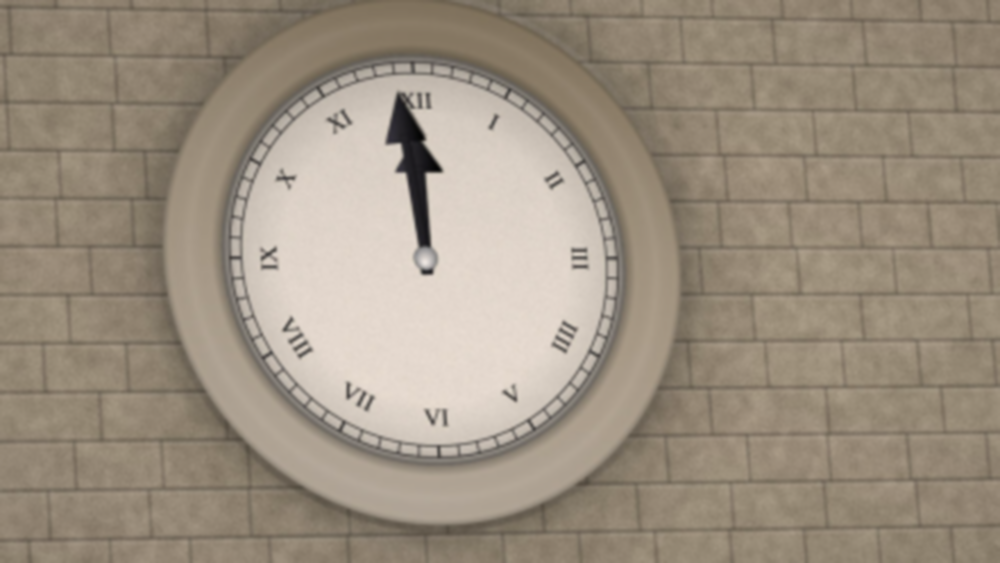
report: 11,59
